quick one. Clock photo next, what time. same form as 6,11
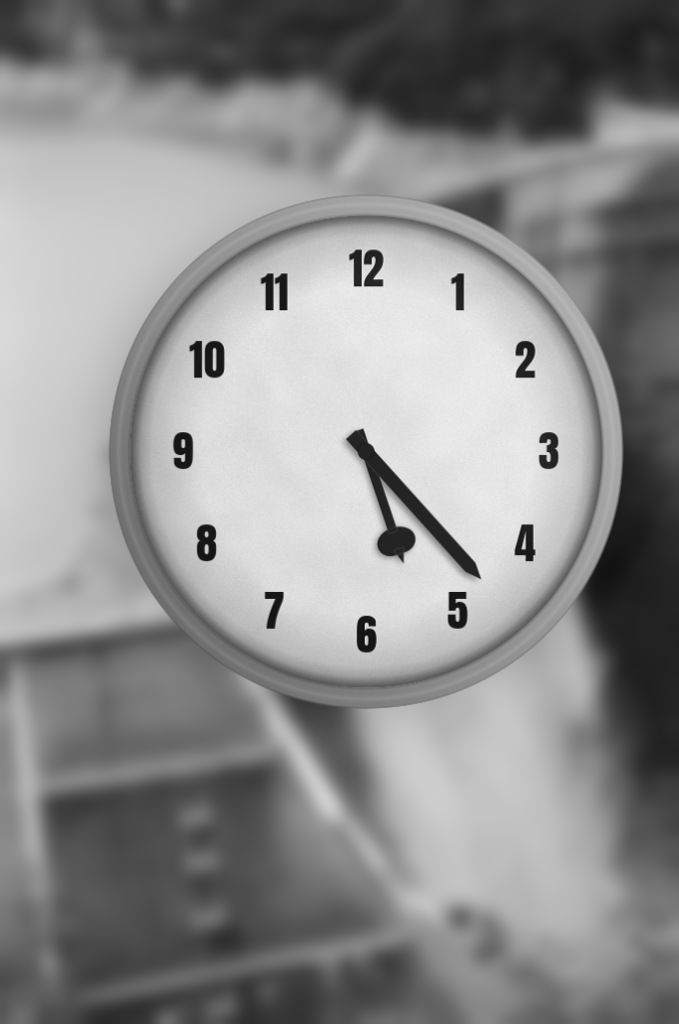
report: 5,23
